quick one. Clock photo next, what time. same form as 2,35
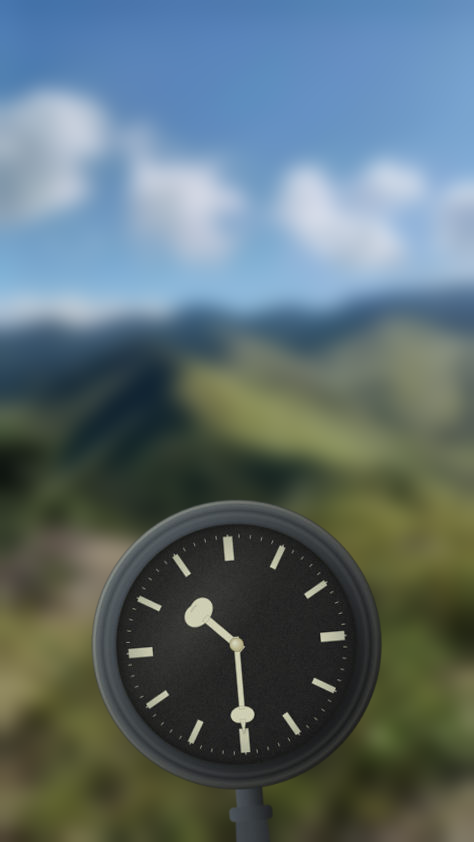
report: 10,30
